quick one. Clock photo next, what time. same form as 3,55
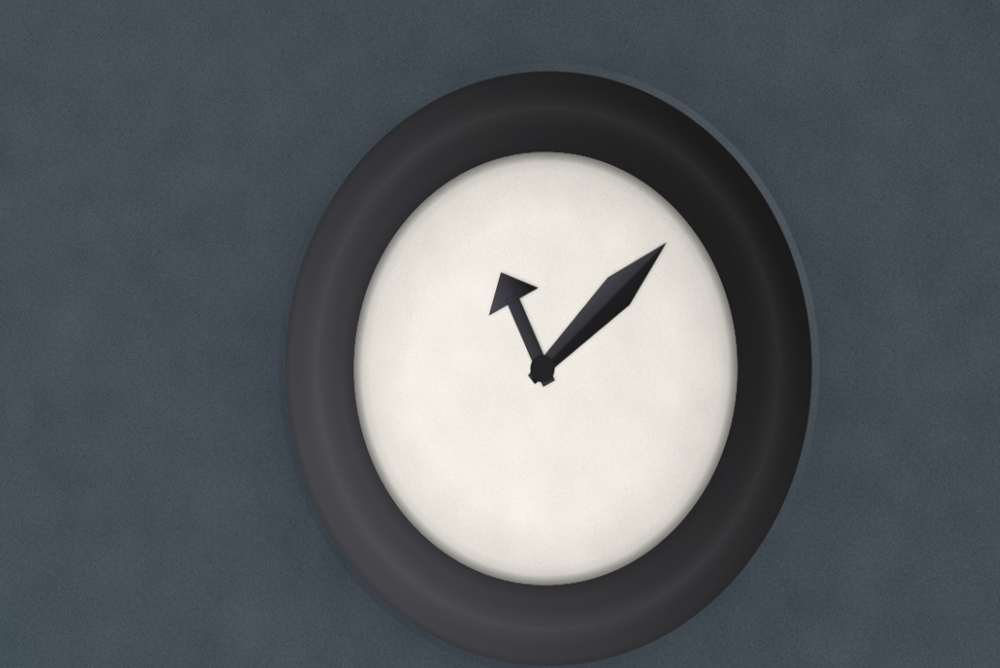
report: 11,08
